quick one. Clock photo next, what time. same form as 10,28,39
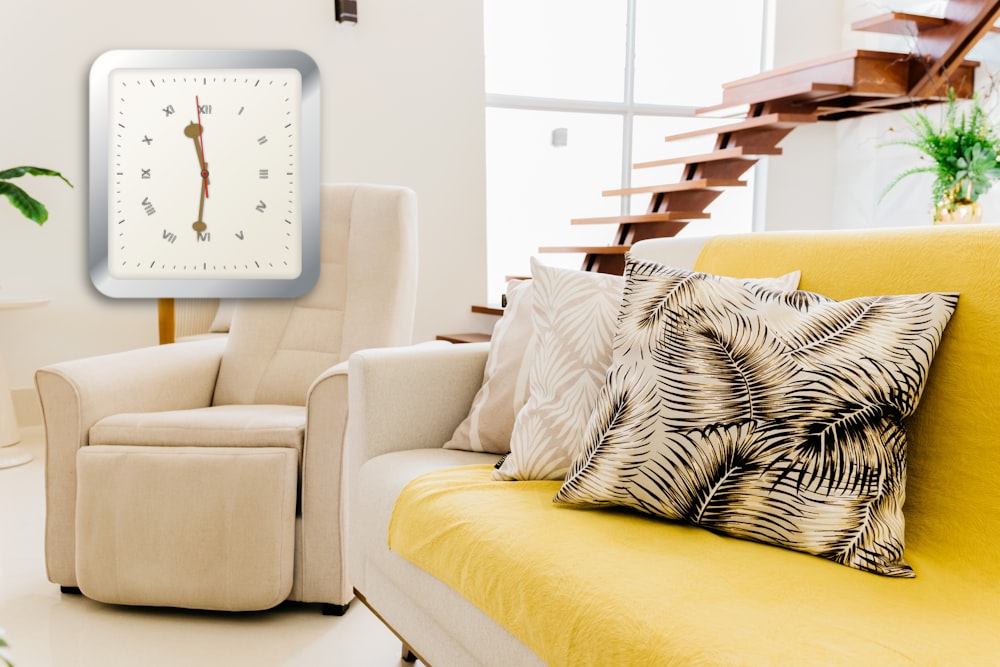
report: 11,30,59
